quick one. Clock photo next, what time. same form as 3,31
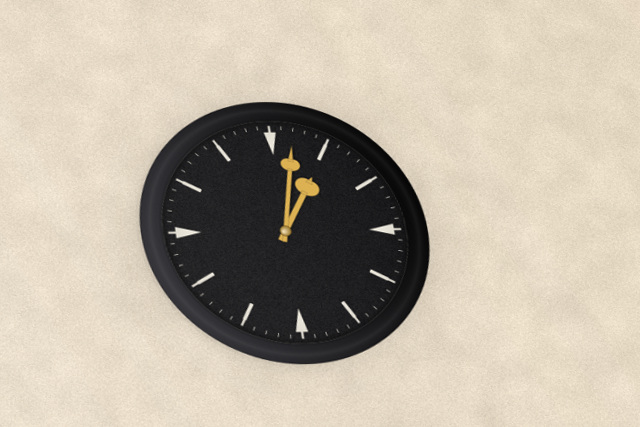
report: 1,02
